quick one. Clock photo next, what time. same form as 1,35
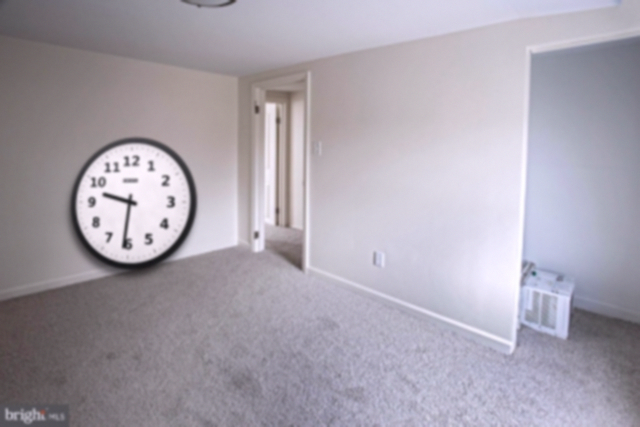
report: 9,31
